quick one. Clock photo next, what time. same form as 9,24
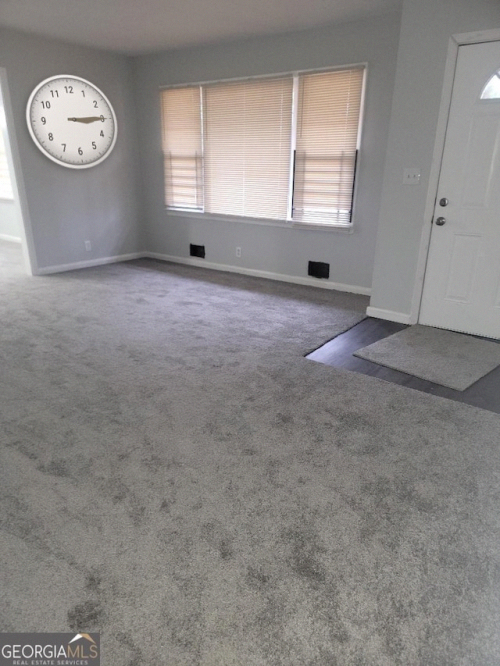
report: 3,15
